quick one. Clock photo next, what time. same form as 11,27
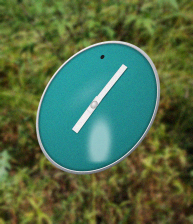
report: 7,06
